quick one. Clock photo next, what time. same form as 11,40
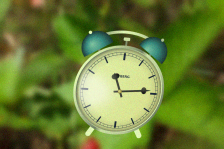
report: 11,14
